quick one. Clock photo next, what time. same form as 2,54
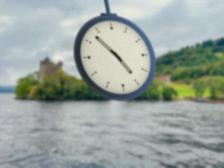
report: 4,53
